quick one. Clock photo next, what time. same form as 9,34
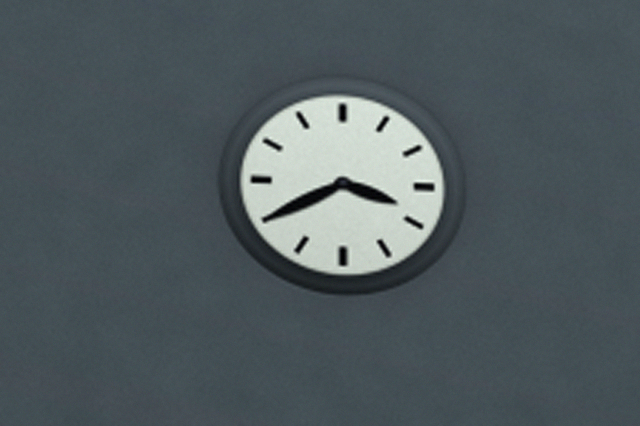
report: 3,40
